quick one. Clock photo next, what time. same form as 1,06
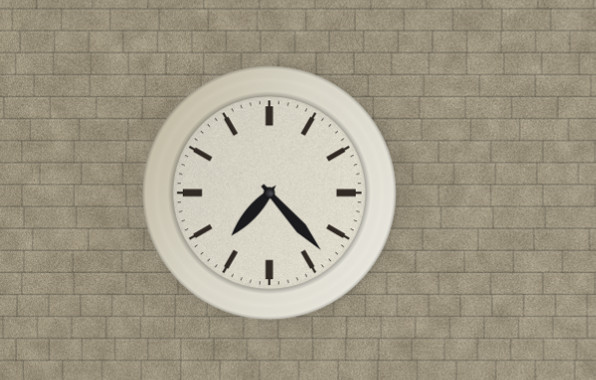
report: 7,23
